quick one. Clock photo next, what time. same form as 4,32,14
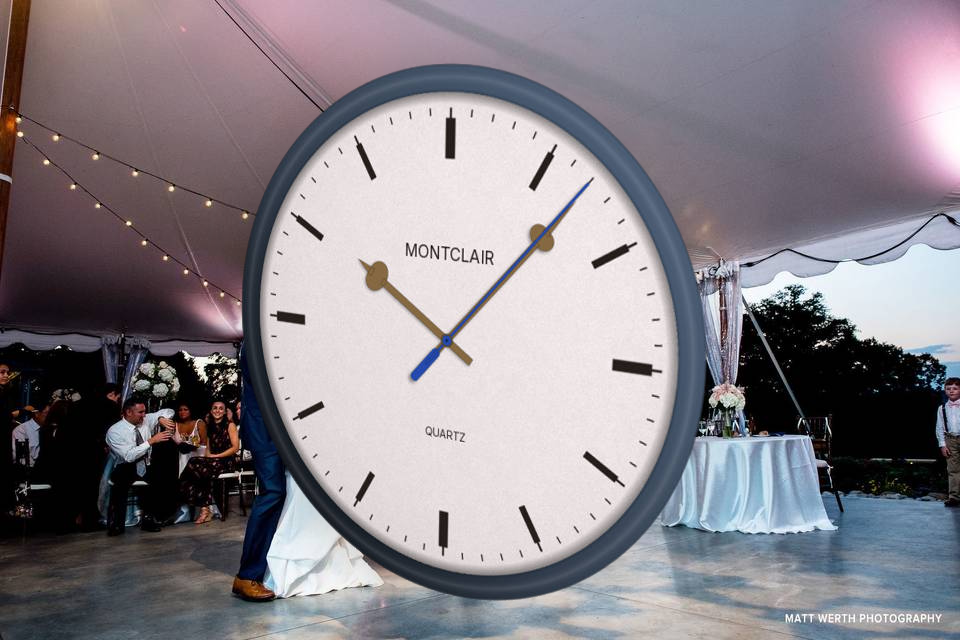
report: 10,07,07
